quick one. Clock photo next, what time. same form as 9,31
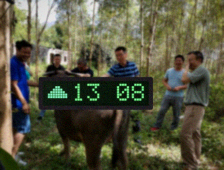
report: 13,08
